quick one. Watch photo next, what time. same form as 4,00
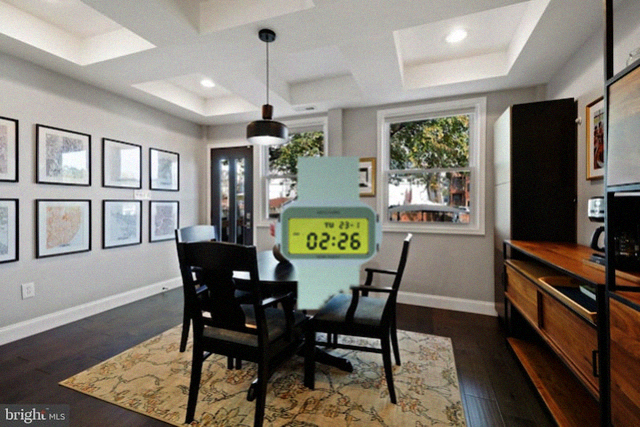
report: 2,26
